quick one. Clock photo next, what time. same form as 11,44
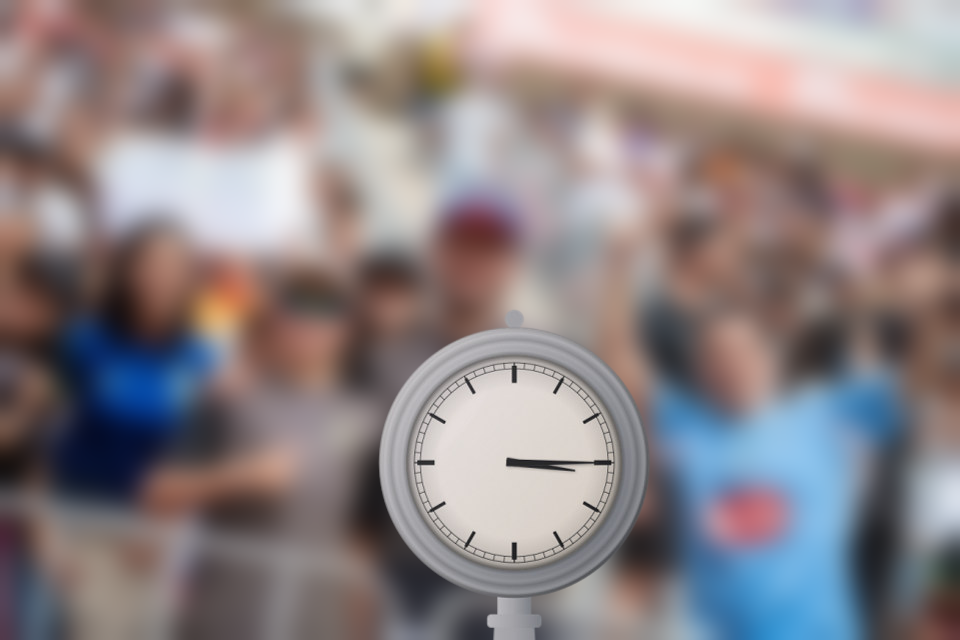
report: 3,15
